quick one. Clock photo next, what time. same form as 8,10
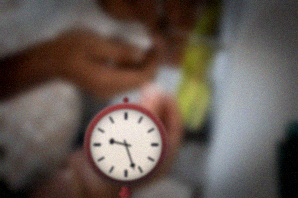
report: 9,27
